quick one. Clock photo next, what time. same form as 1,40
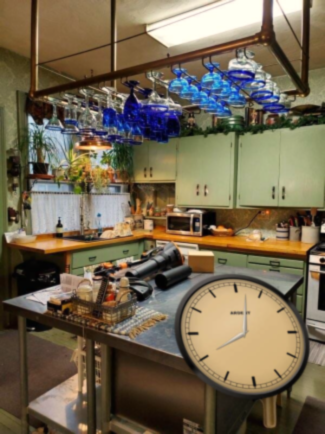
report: 8,02
